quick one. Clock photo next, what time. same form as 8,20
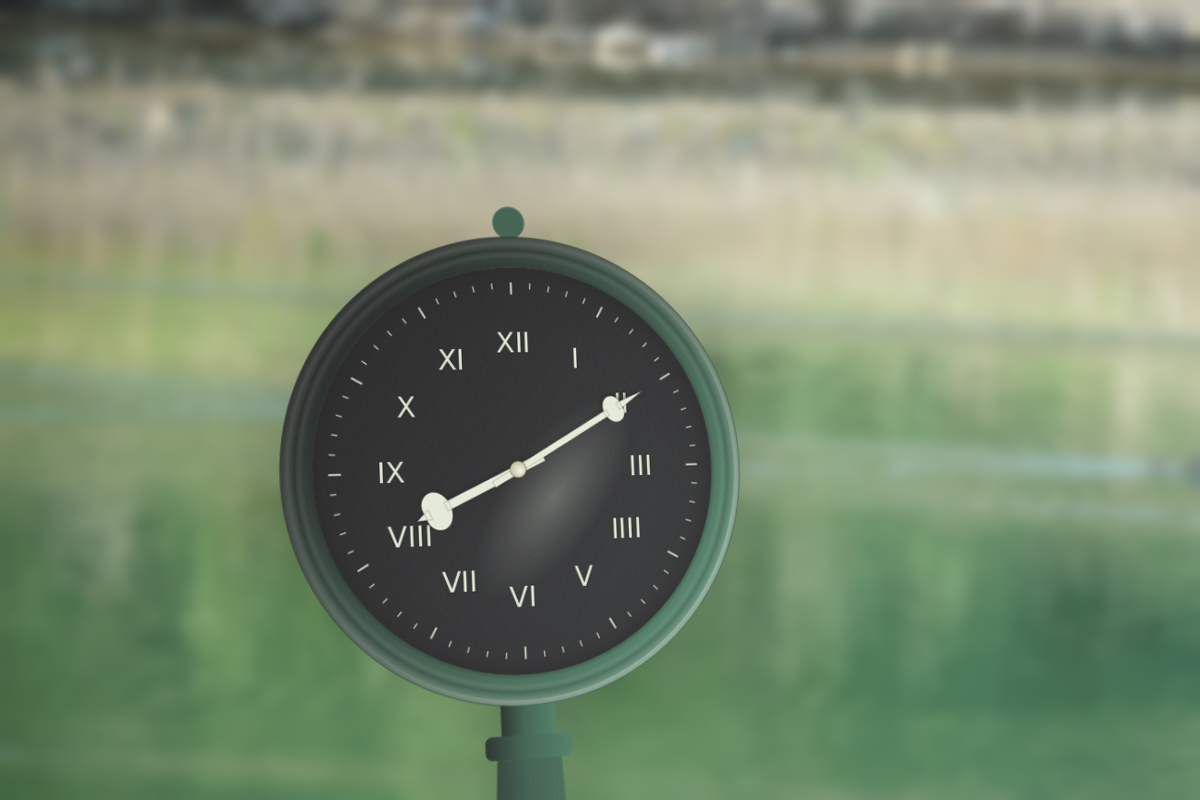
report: 8,10
